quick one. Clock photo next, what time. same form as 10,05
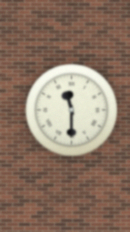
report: 11,30
